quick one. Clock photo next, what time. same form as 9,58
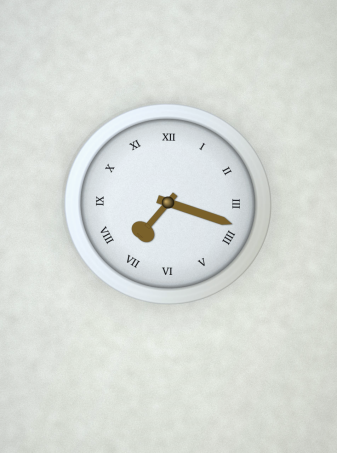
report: 7,18
